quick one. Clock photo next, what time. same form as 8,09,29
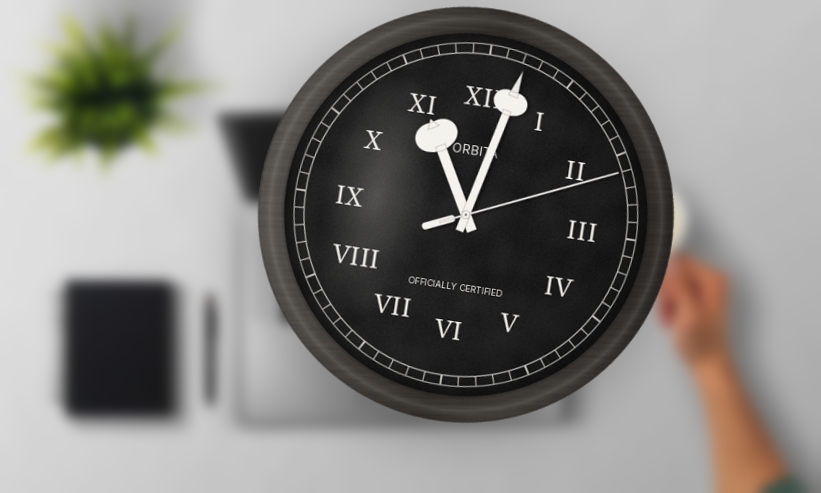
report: 11,02,11
